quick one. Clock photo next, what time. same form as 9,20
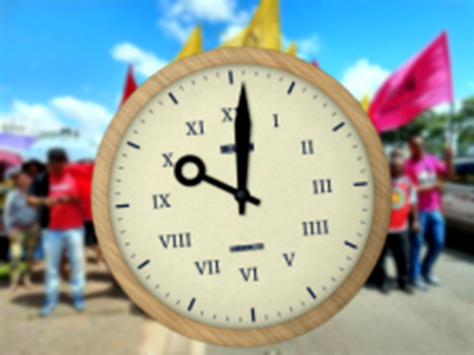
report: 10,01
